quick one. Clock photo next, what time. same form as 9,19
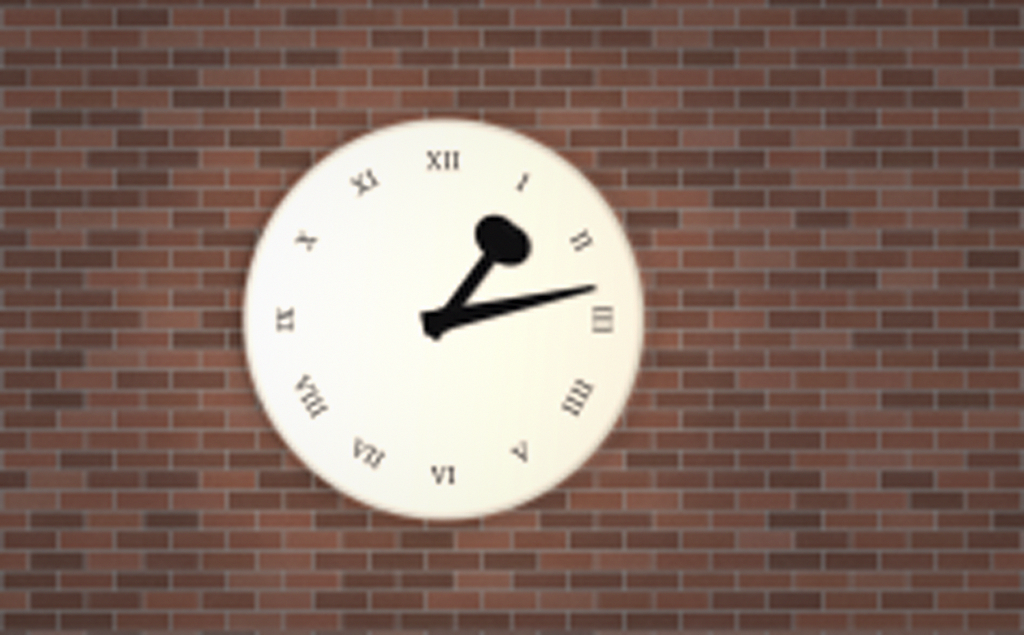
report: 1,13
